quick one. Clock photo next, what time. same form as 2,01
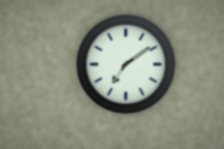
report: 7,09
